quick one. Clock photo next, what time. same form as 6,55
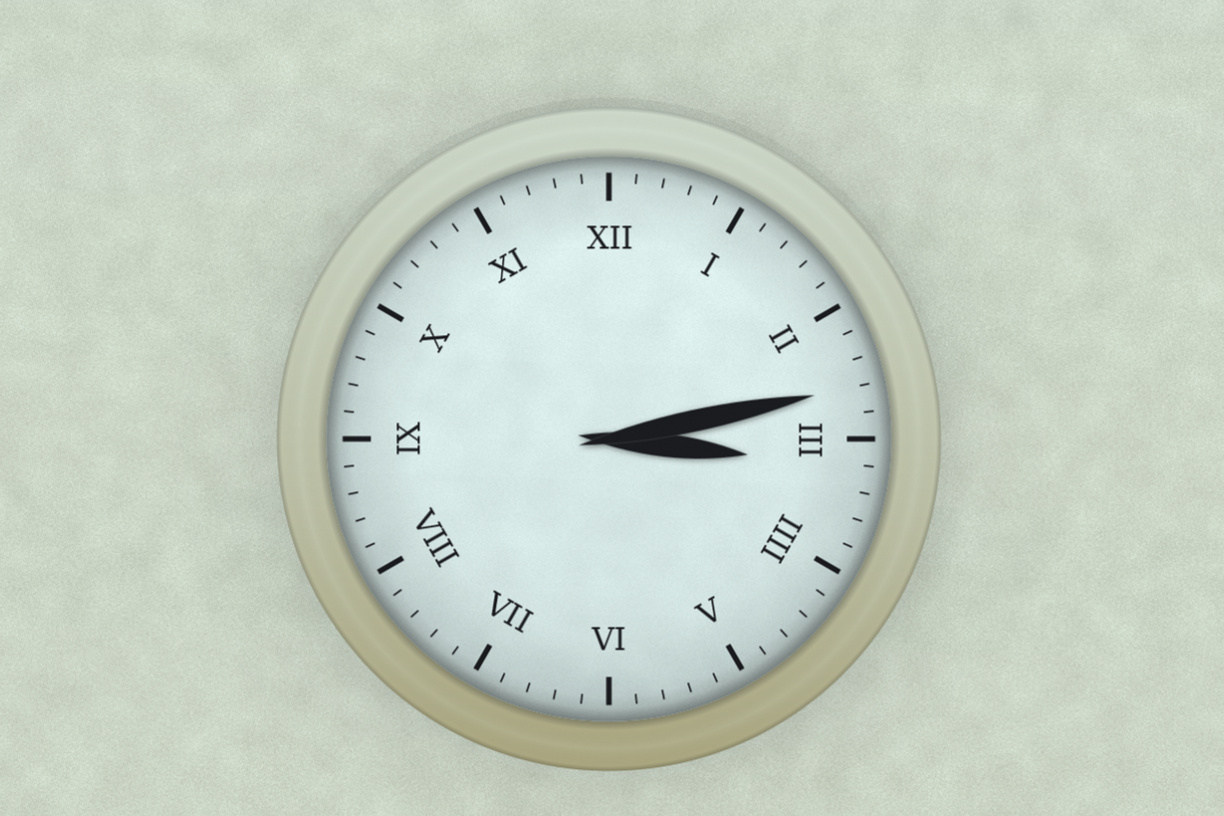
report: 3,13
